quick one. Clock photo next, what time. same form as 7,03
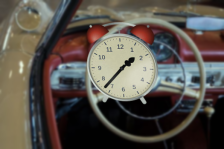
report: 1,37
